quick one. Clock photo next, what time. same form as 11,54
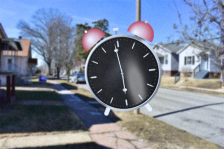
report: 5,59
